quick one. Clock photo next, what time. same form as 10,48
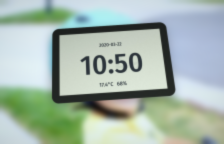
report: 10,50
